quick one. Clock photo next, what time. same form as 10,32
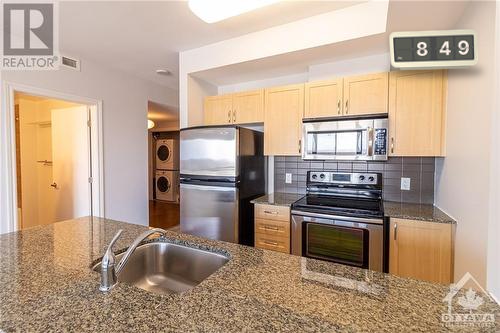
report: 8,49
